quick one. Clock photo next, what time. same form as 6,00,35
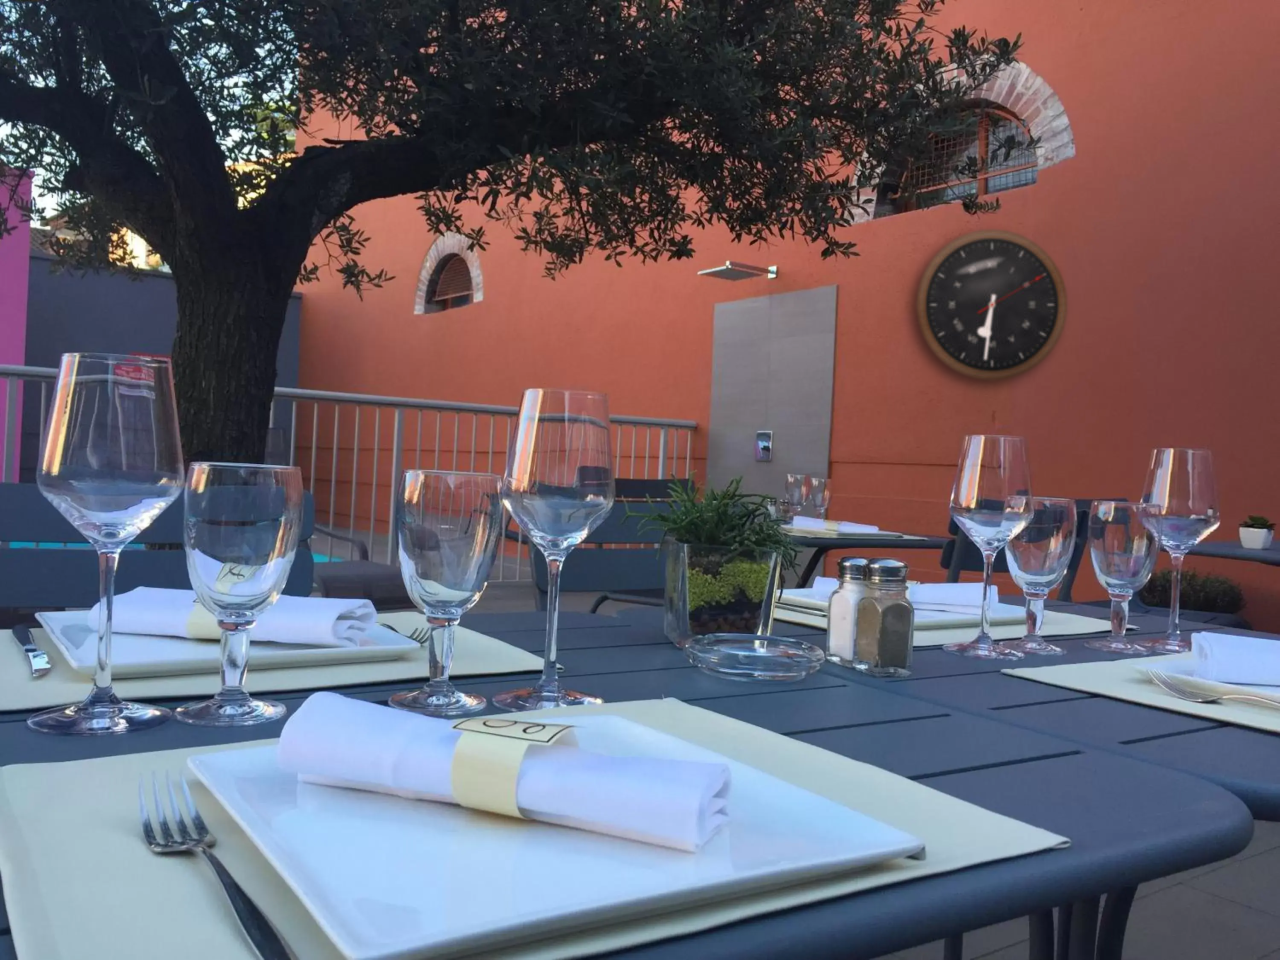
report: 6,31,10
